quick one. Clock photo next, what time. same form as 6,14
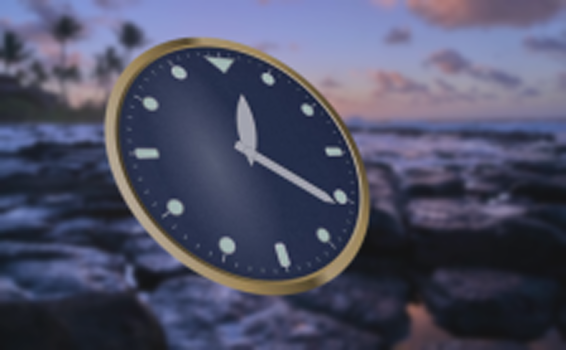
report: 12,21
